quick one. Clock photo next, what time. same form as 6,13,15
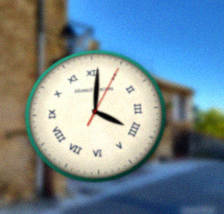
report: 4,01,05
